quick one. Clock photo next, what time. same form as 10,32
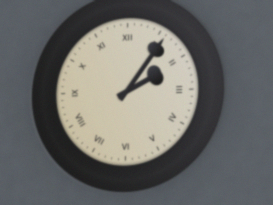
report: 2,06
